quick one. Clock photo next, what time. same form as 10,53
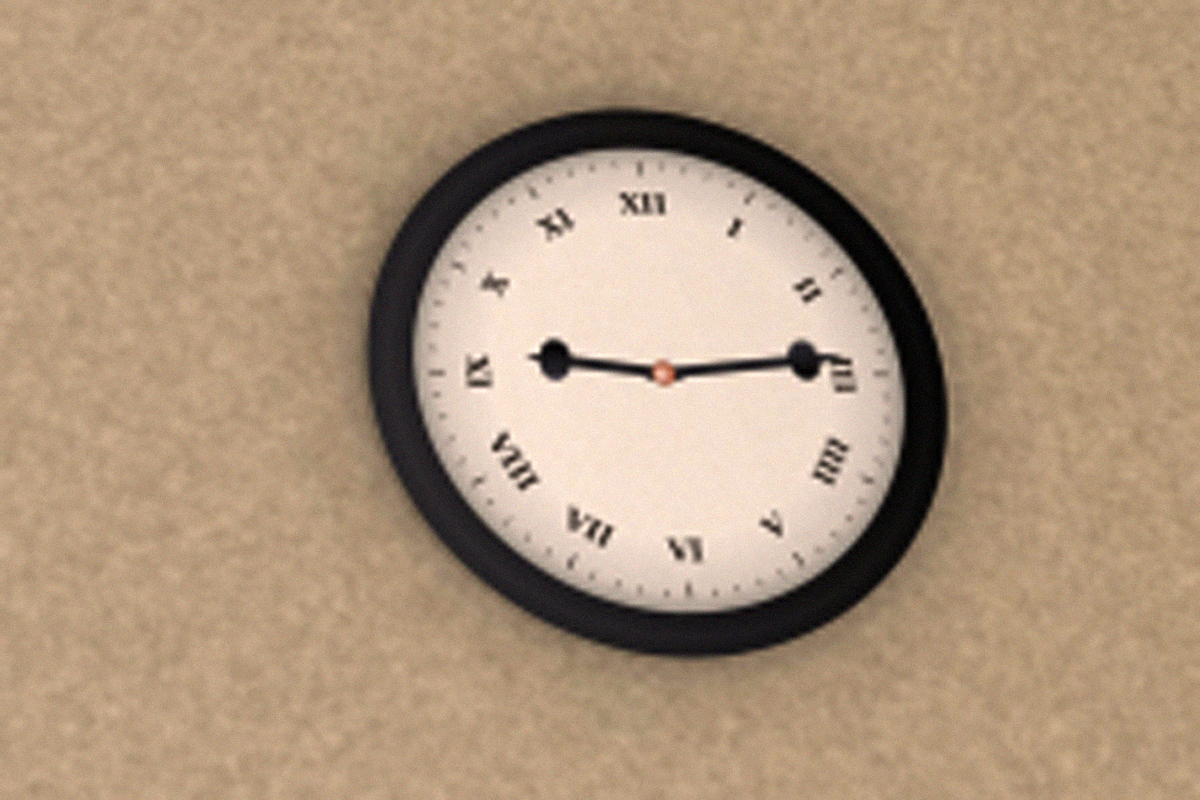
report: 9,14
